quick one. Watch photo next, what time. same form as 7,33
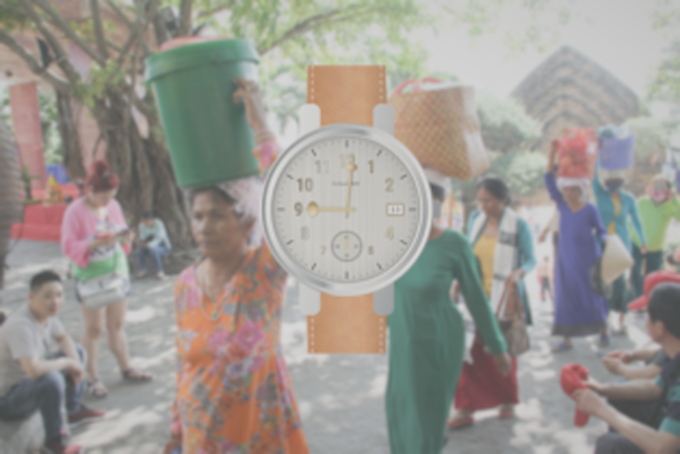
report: 9,01
